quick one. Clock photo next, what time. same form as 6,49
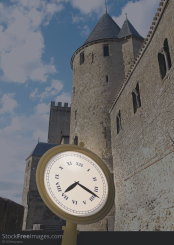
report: 7,18
